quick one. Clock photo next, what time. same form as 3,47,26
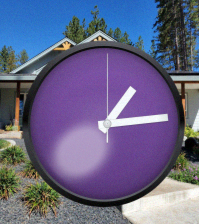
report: 1,14,00
